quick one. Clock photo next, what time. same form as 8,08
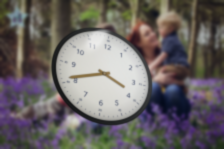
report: 3,41
